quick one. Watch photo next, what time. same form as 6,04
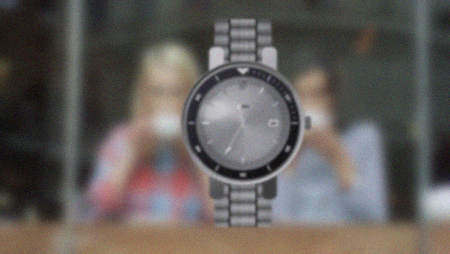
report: 11,35
